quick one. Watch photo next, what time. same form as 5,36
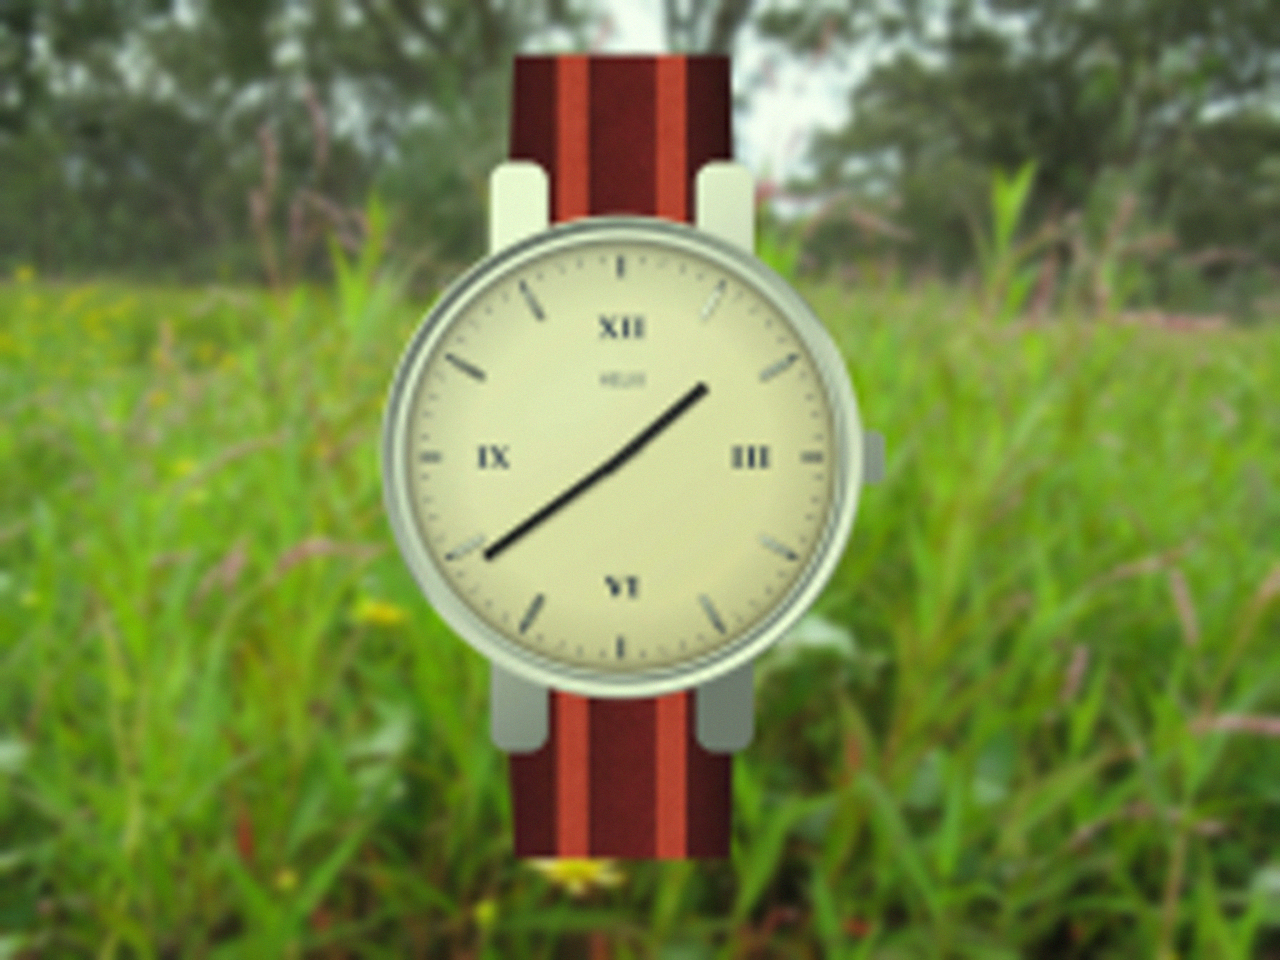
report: 1,39
